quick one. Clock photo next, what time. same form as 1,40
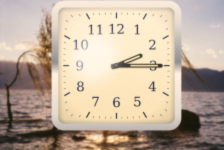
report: 2,15
